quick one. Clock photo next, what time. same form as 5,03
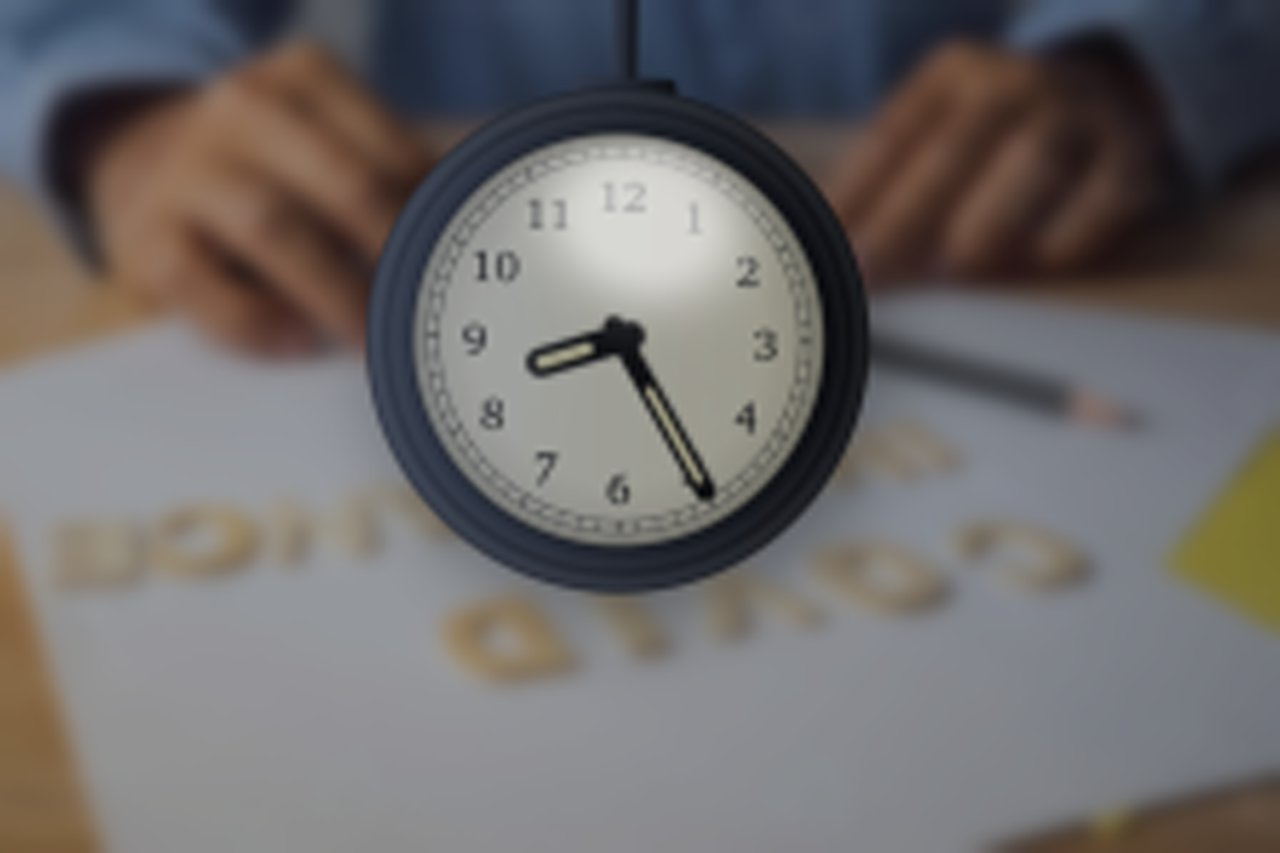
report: 8,25
